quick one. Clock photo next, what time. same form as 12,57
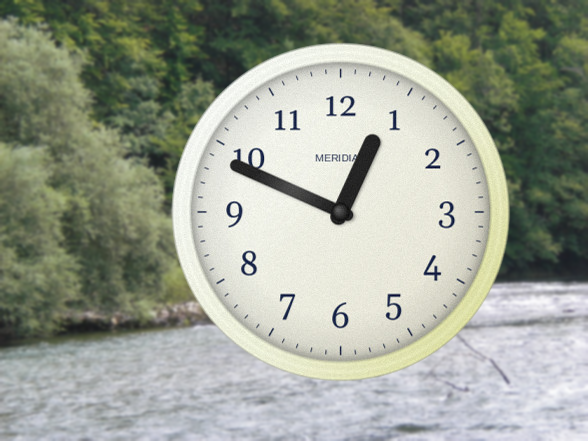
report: 12,49
